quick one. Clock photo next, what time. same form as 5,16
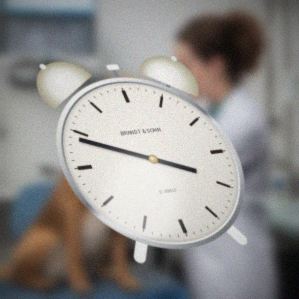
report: 3,49
